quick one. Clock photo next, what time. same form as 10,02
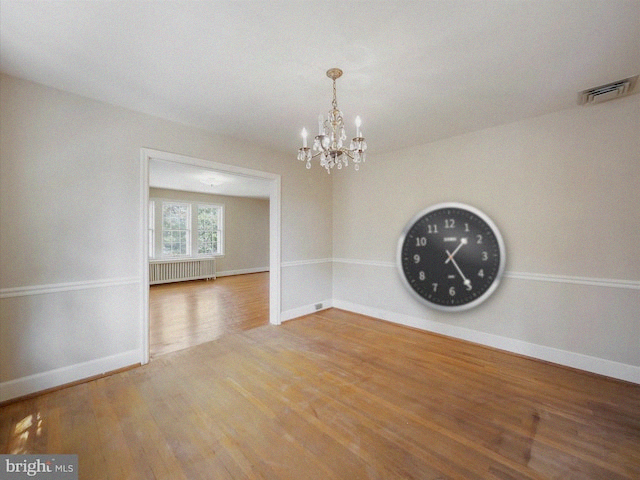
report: 1,25
